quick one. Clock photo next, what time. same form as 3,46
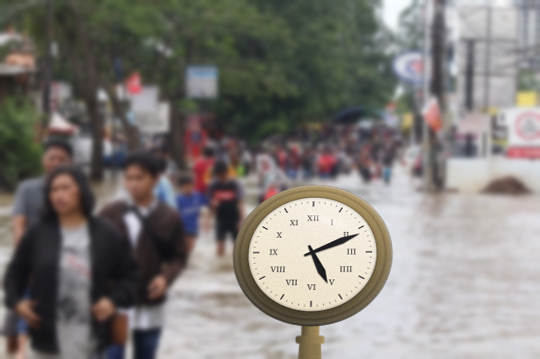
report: 5,11
